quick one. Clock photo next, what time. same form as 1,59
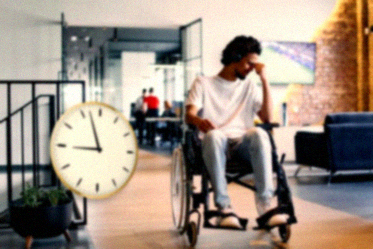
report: 8,57
